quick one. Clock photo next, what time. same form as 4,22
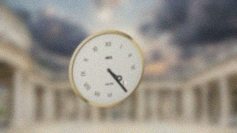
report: 4,24
